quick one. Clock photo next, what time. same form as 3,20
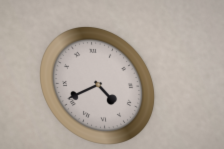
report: 4,41
